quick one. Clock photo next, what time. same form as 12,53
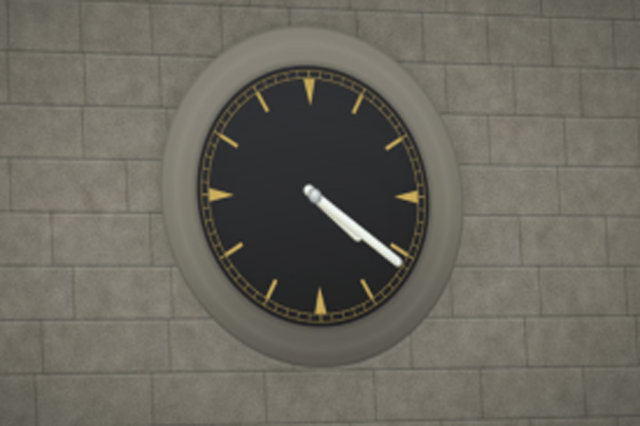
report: 4,21
